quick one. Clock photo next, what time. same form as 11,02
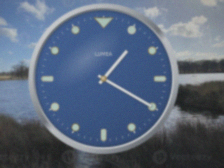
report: 1,20
